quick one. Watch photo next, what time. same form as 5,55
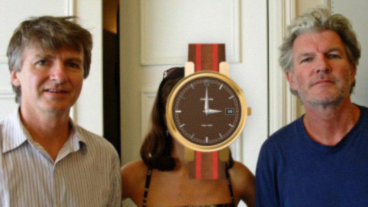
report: 3,00
